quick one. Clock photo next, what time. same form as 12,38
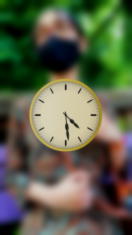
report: 4,29
